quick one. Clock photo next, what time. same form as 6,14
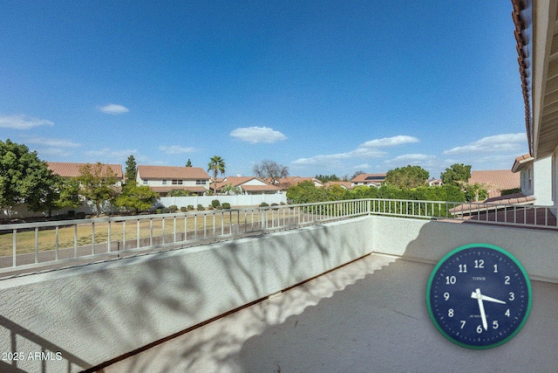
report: 3,28
